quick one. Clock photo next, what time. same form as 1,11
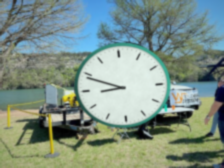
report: 8,49
